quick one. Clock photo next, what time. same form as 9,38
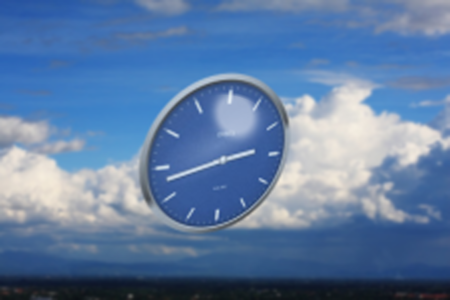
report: 2,43
